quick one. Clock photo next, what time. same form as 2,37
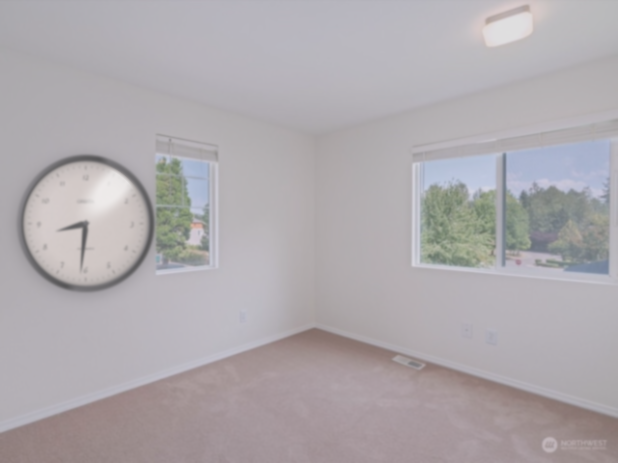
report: 8,31
